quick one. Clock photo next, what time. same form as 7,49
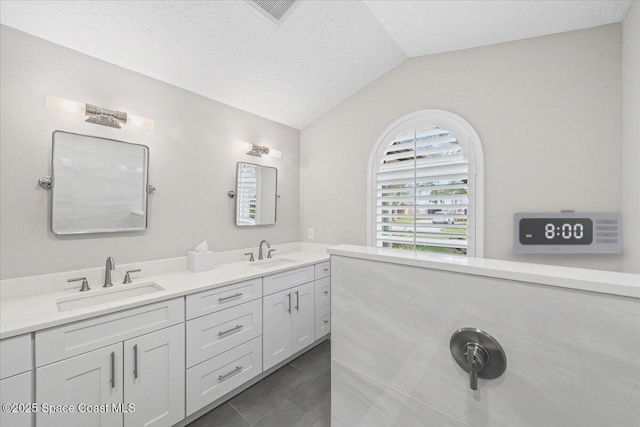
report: 8,00
